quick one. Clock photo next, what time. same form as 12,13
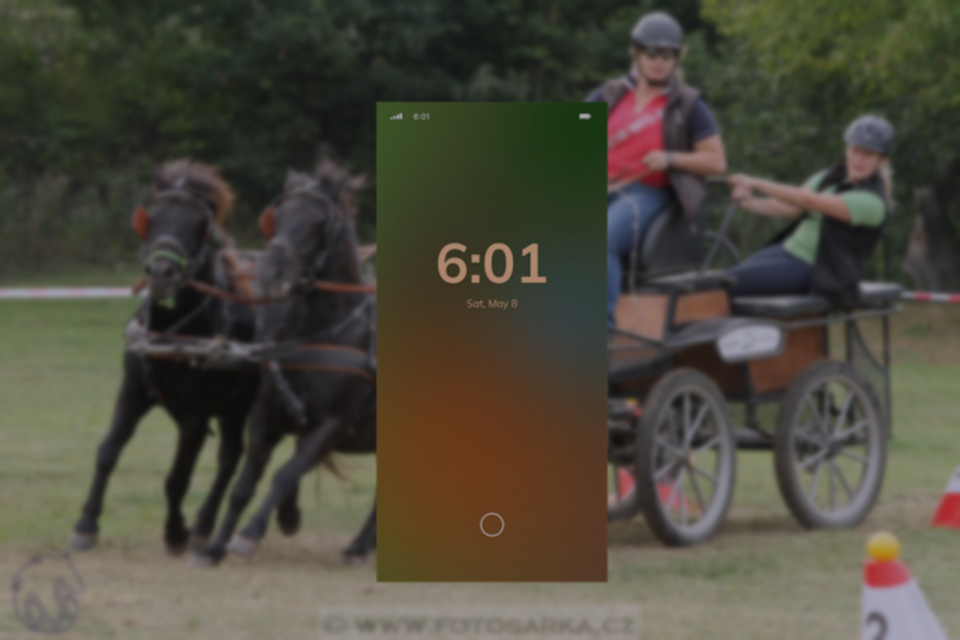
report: 6,01
